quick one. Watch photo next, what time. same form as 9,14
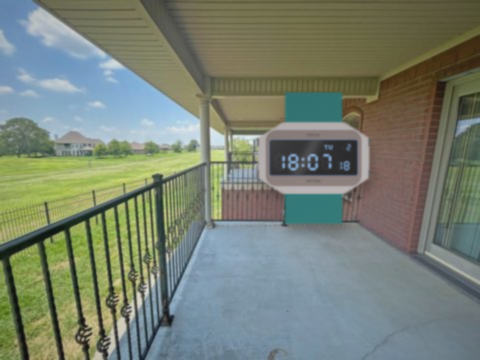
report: 18,07
